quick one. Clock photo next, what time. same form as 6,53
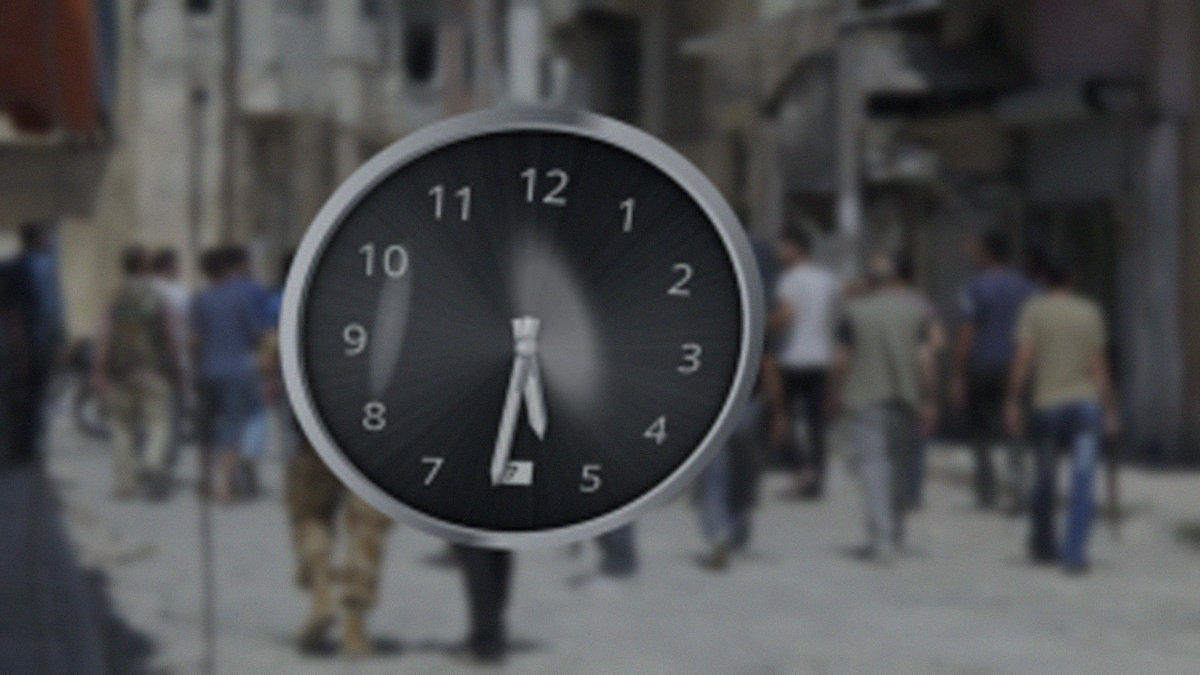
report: 5,31
